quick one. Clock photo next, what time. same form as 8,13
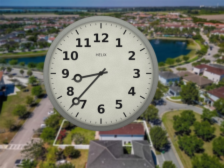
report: 8,37
